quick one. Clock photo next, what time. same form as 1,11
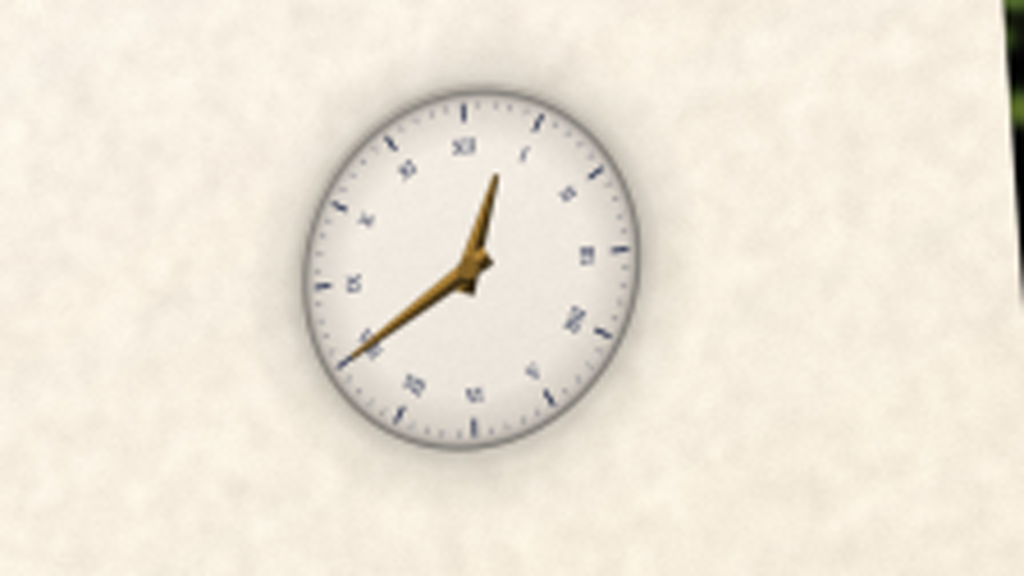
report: 12,40
